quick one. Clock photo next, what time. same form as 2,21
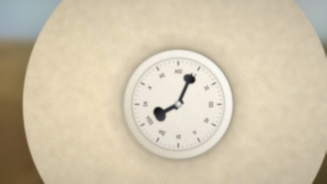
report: 8,04
